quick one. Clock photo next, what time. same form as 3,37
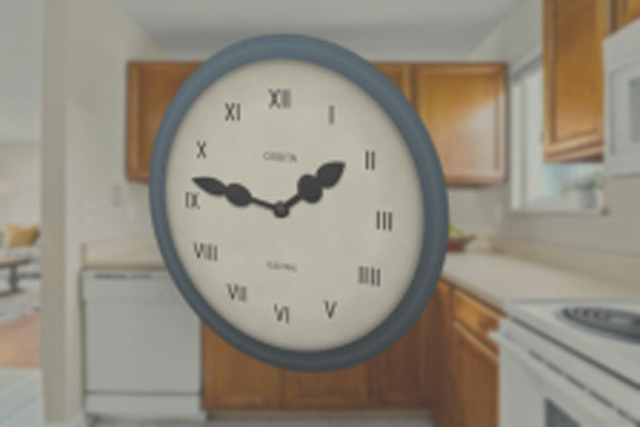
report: 1,47
